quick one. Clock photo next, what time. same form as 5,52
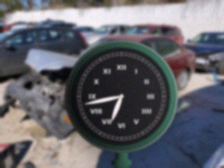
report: 6,43
